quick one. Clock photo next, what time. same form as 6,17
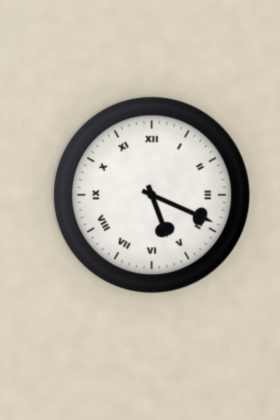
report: 5,19
